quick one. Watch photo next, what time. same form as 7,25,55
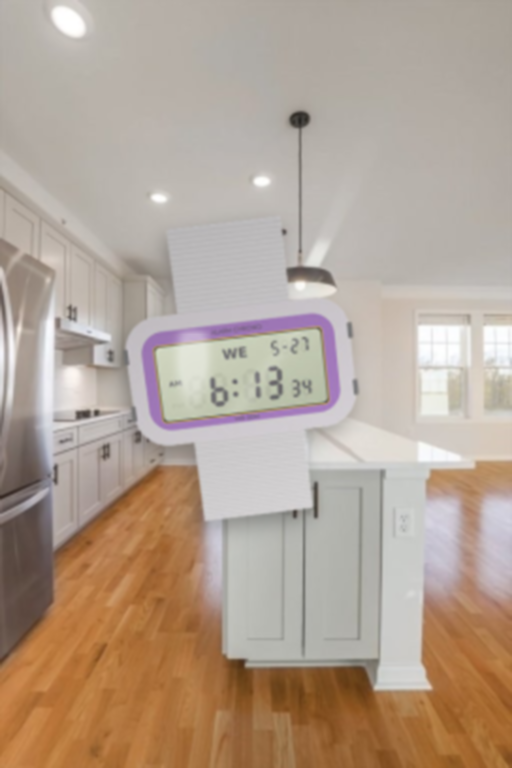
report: 6,13,34
